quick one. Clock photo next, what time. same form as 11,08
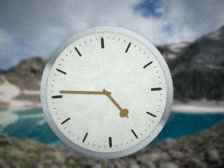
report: 4,46
